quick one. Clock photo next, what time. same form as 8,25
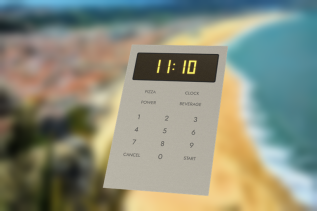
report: 11,10
